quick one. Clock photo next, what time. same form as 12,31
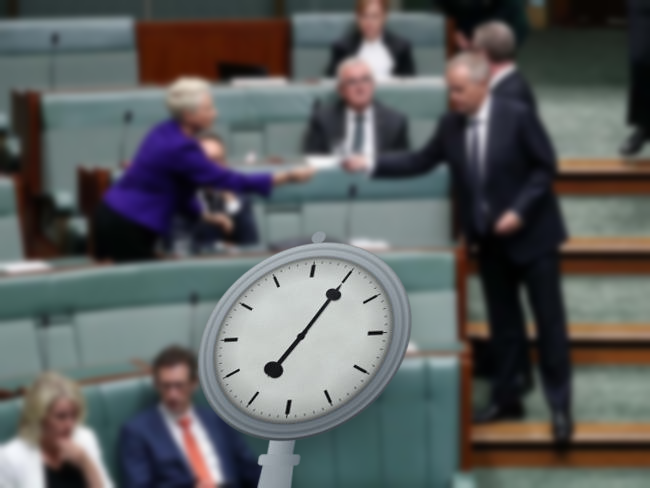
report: 7,05
